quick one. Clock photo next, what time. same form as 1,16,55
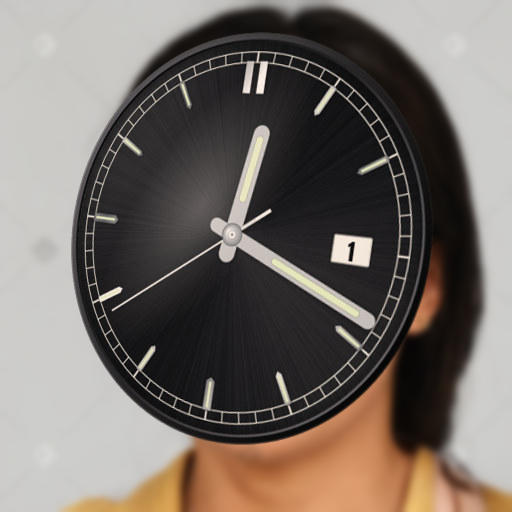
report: 12,18,39
